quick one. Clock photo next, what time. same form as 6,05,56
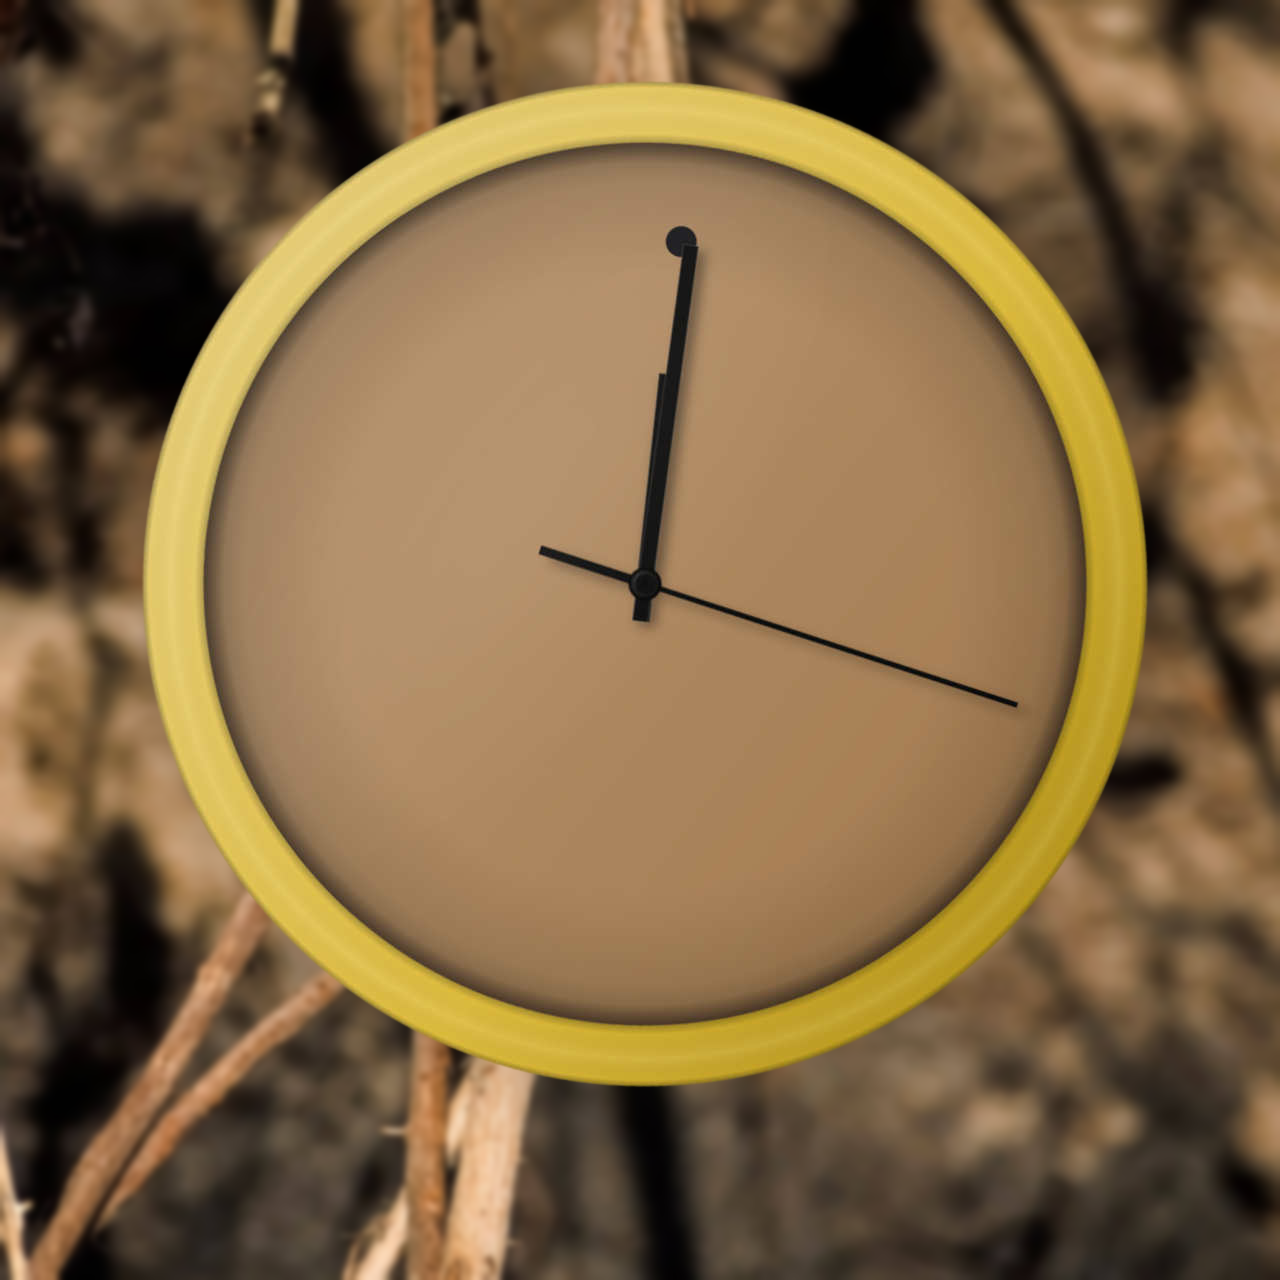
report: 12,00,17
